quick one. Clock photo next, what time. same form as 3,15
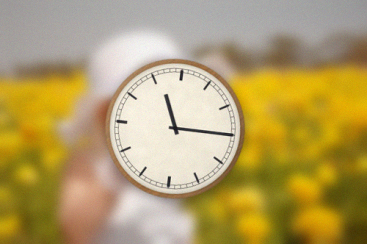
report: 11,15
